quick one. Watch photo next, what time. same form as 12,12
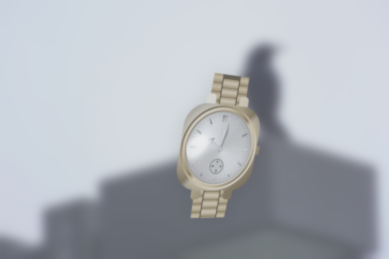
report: 10,02
